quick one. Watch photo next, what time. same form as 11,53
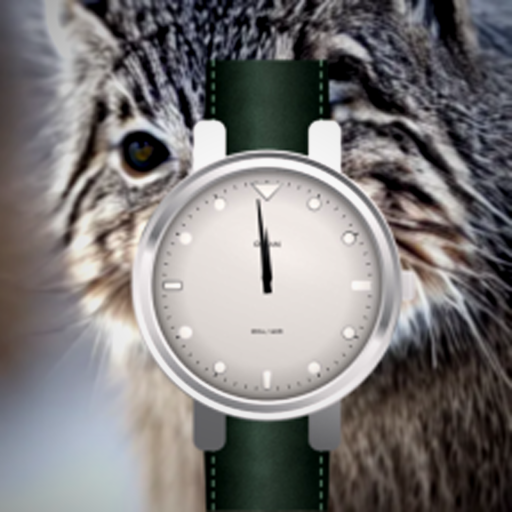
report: 11,59
